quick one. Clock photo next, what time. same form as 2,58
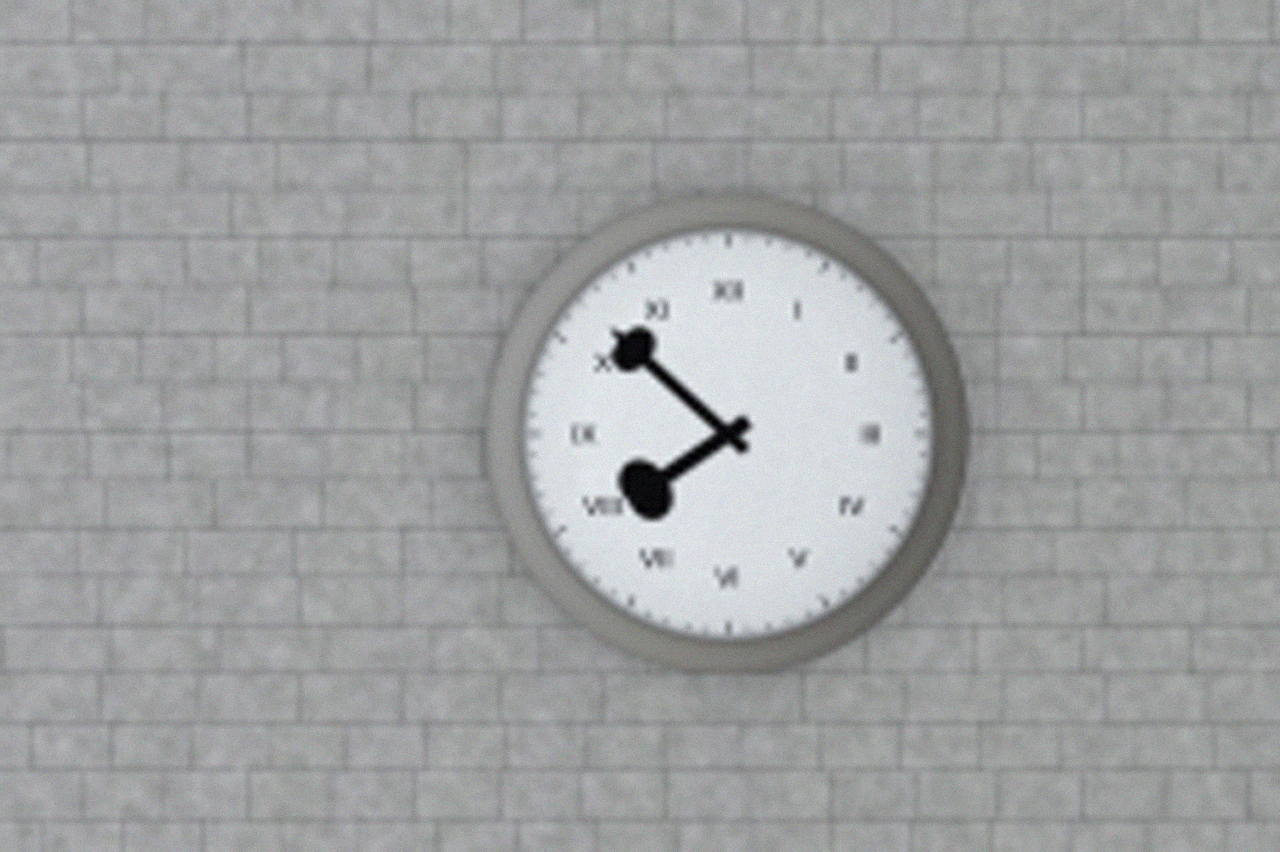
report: 7,52
